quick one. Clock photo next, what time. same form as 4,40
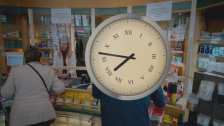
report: 7,47
